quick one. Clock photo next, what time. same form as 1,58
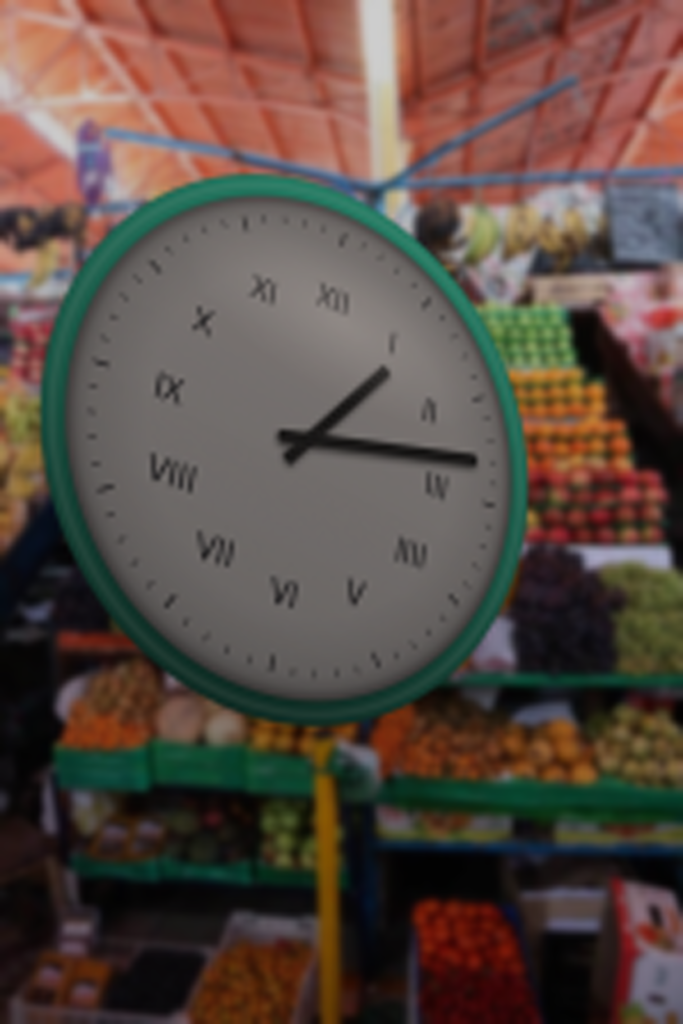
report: 1,13
